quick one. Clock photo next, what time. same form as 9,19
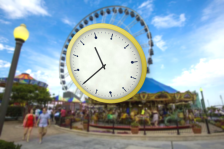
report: 11,40
